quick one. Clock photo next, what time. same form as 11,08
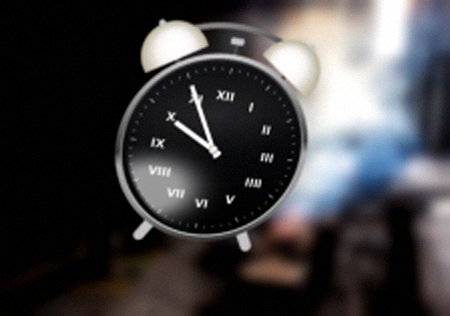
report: 9,55
